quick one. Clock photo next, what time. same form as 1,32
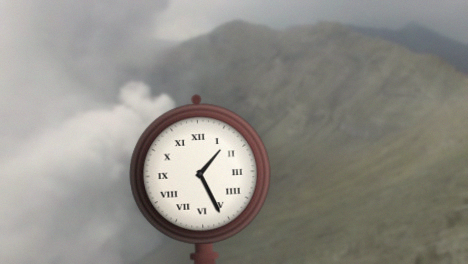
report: 1,26
